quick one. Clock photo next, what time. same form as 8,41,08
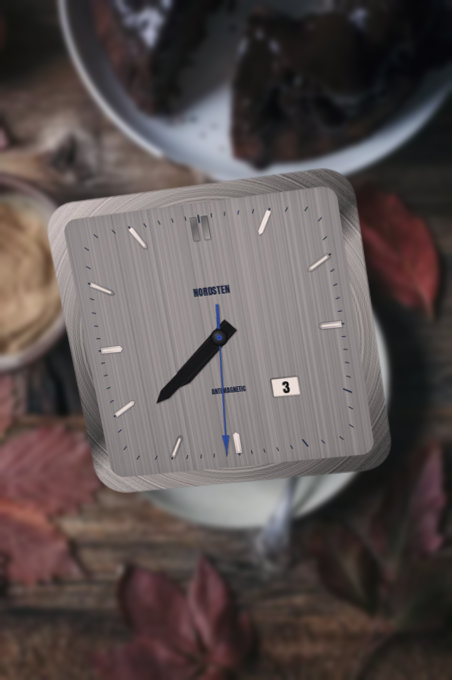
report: 7,38,31
